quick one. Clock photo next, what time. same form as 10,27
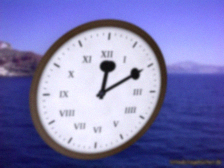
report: 12,10
